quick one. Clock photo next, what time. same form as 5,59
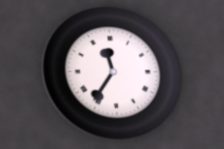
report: 11,36
